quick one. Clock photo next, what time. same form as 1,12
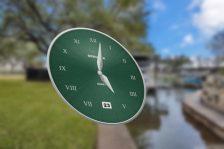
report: 5,02
